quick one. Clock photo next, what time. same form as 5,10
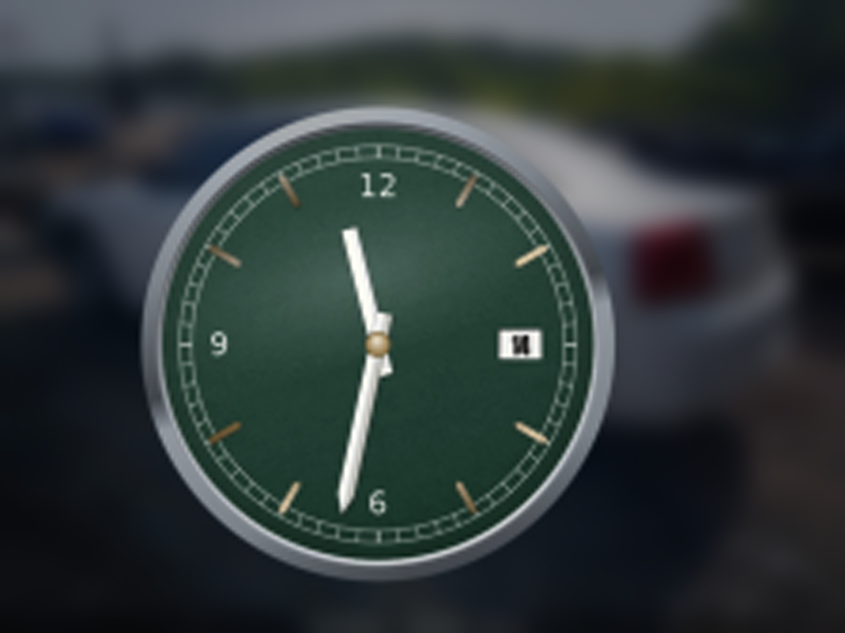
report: 11,32
